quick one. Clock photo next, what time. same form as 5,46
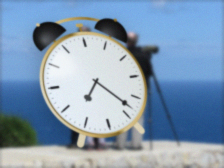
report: 7,23
